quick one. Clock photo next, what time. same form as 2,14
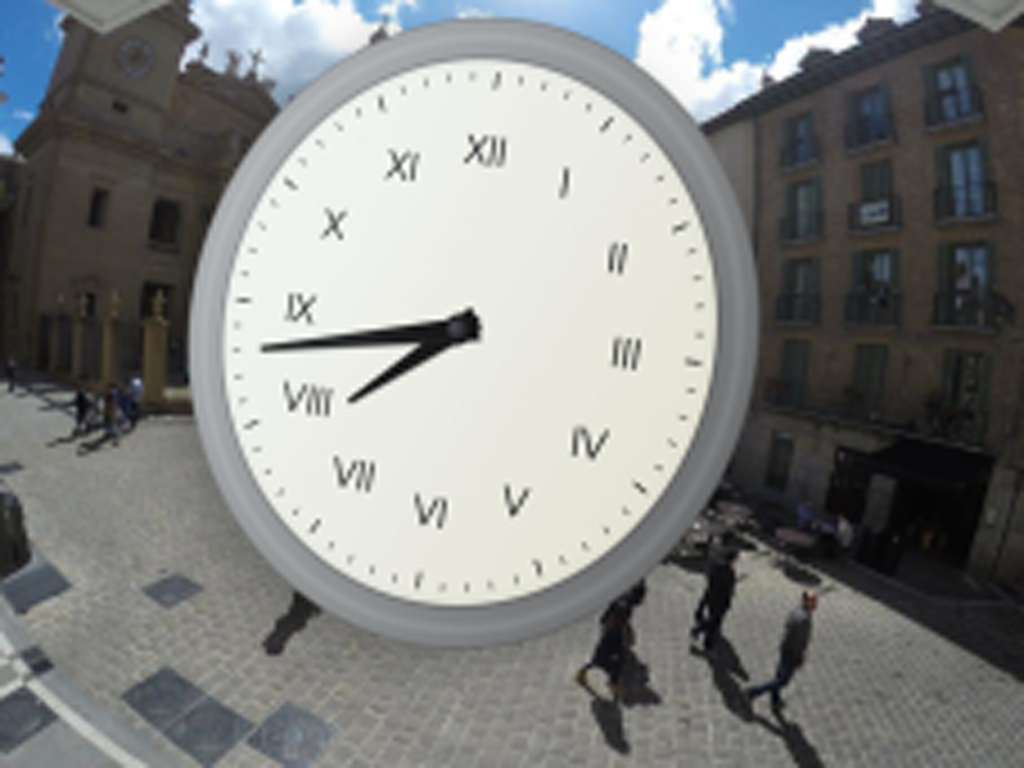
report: 7,43
